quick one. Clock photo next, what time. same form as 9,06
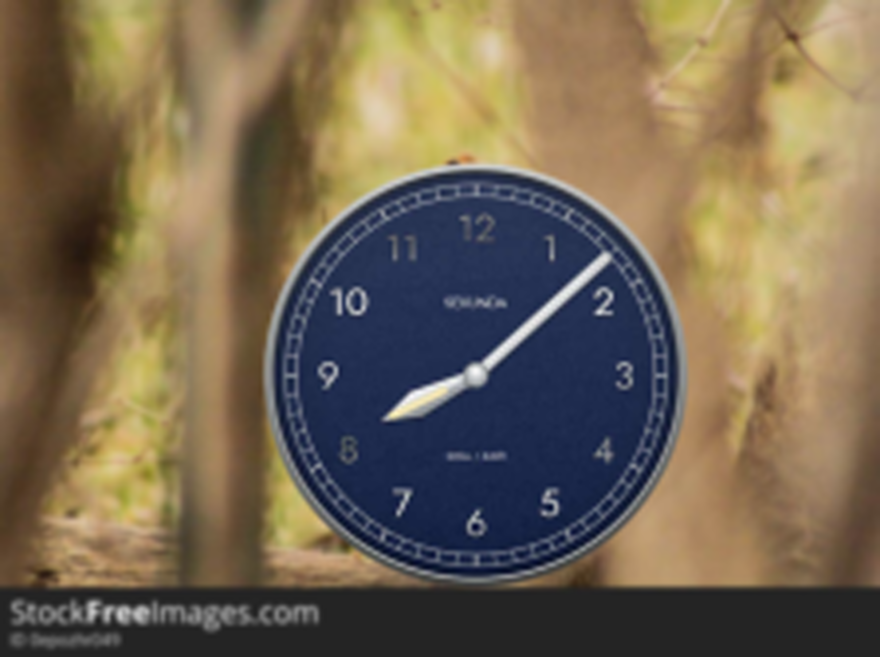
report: 8,08
